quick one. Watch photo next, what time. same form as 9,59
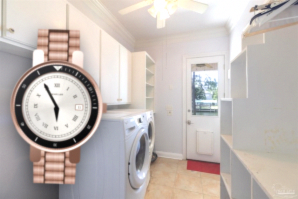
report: 5,55
